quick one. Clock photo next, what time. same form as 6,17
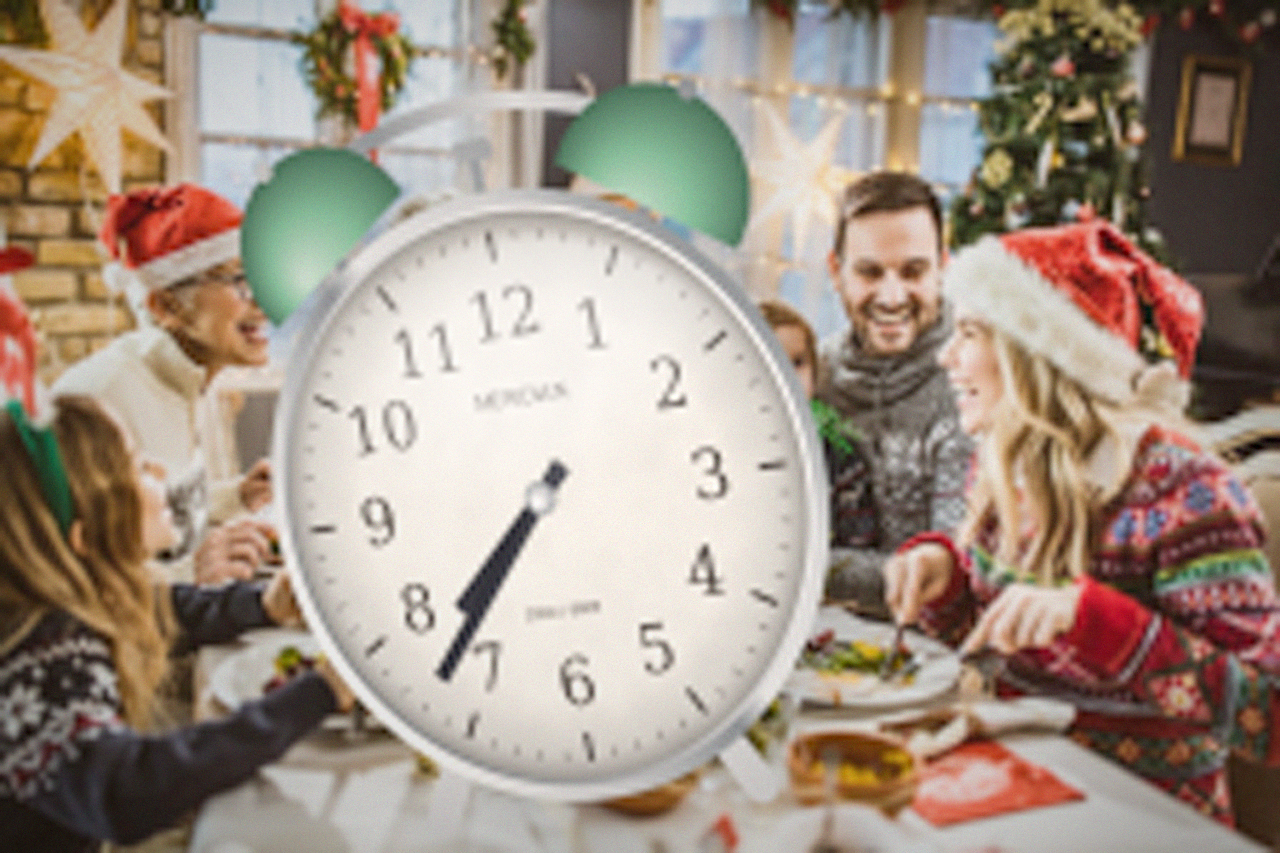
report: 7,37
